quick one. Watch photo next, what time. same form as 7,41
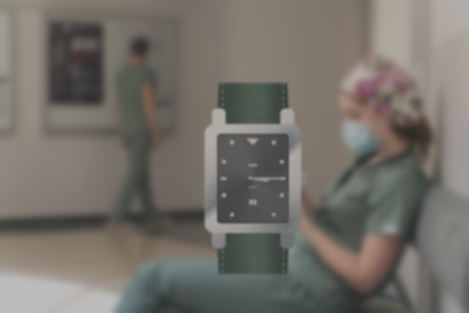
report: 3,15
